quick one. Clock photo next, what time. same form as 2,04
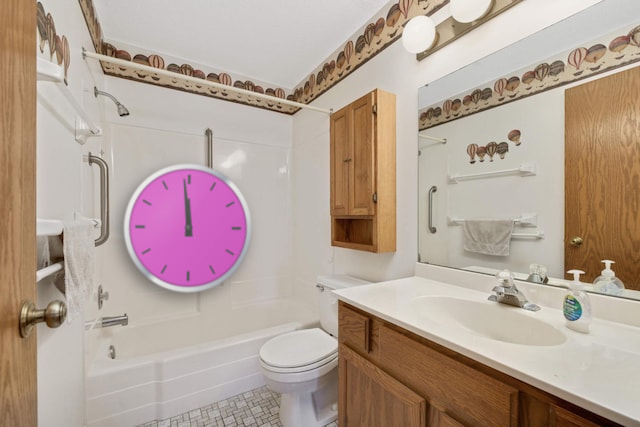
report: 11,59
